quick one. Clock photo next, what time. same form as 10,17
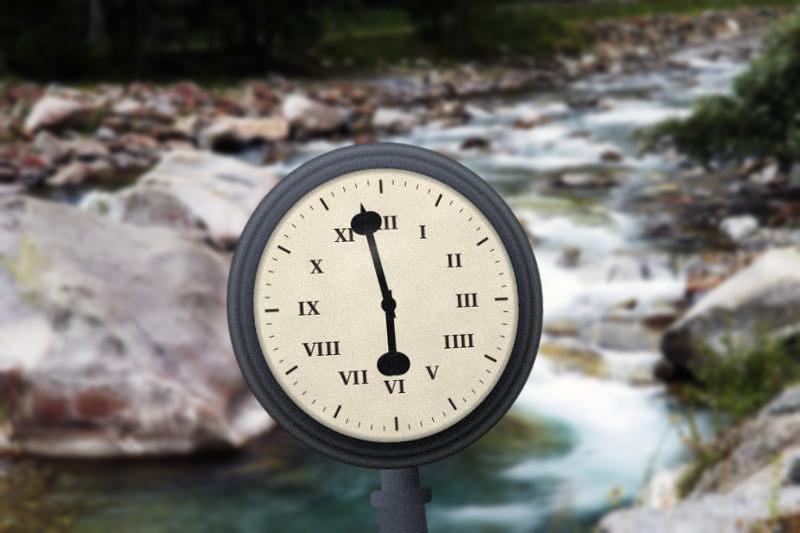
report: 5,58
